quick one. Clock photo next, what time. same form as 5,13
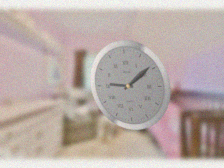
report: 9,09
